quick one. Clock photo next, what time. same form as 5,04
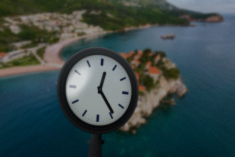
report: 12,24
